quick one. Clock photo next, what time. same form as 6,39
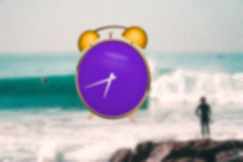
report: 6,42
